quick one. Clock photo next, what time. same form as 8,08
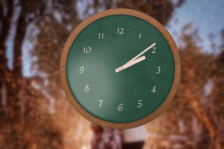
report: 2,09
